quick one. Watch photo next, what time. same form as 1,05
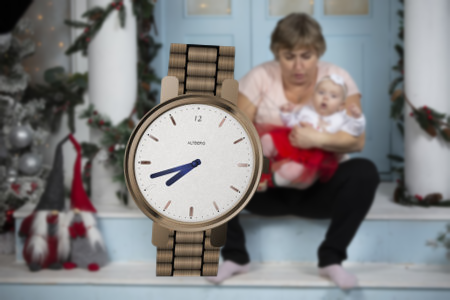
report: 7,42
